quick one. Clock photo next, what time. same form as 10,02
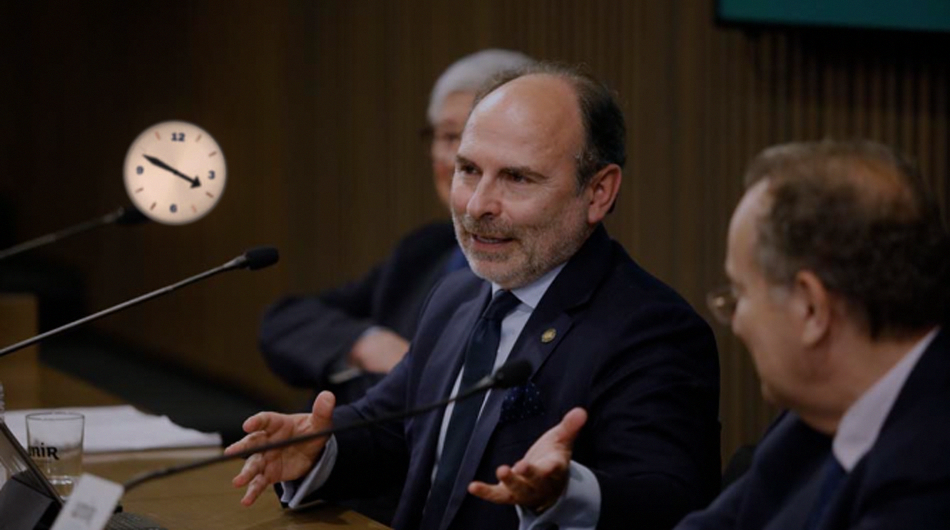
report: 3,49
